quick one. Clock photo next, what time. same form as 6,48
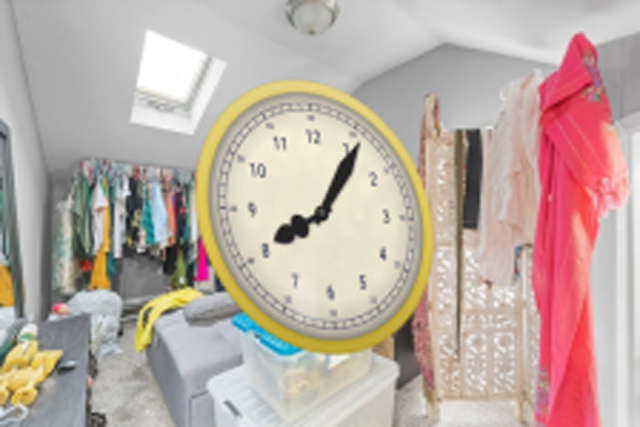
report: 8,06
